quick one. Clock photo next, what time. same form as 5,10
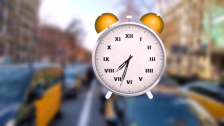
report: 7,33
